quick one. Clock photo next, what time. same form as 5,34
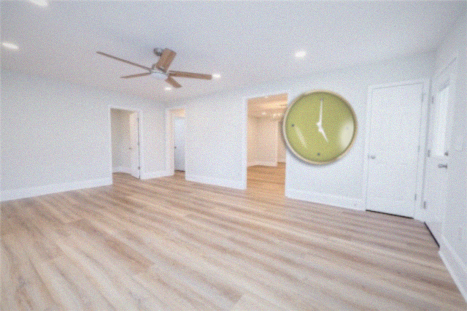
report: 5,00
